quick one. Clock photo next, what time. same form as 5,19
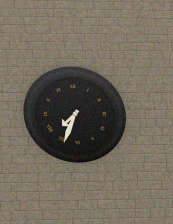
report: 7,34
